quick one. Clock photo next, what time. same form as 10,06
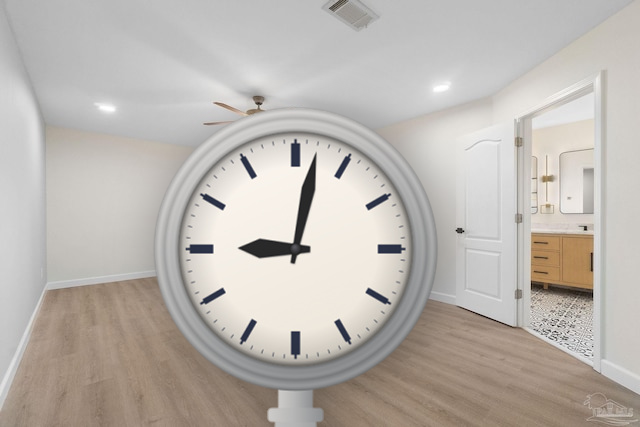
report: 9,02
